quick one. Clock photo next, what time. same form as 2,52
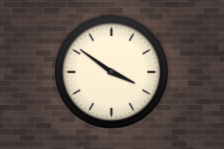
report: 3,51
